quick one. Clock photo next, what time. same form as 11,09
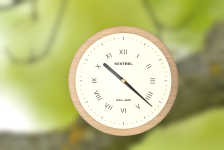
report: 10,22
